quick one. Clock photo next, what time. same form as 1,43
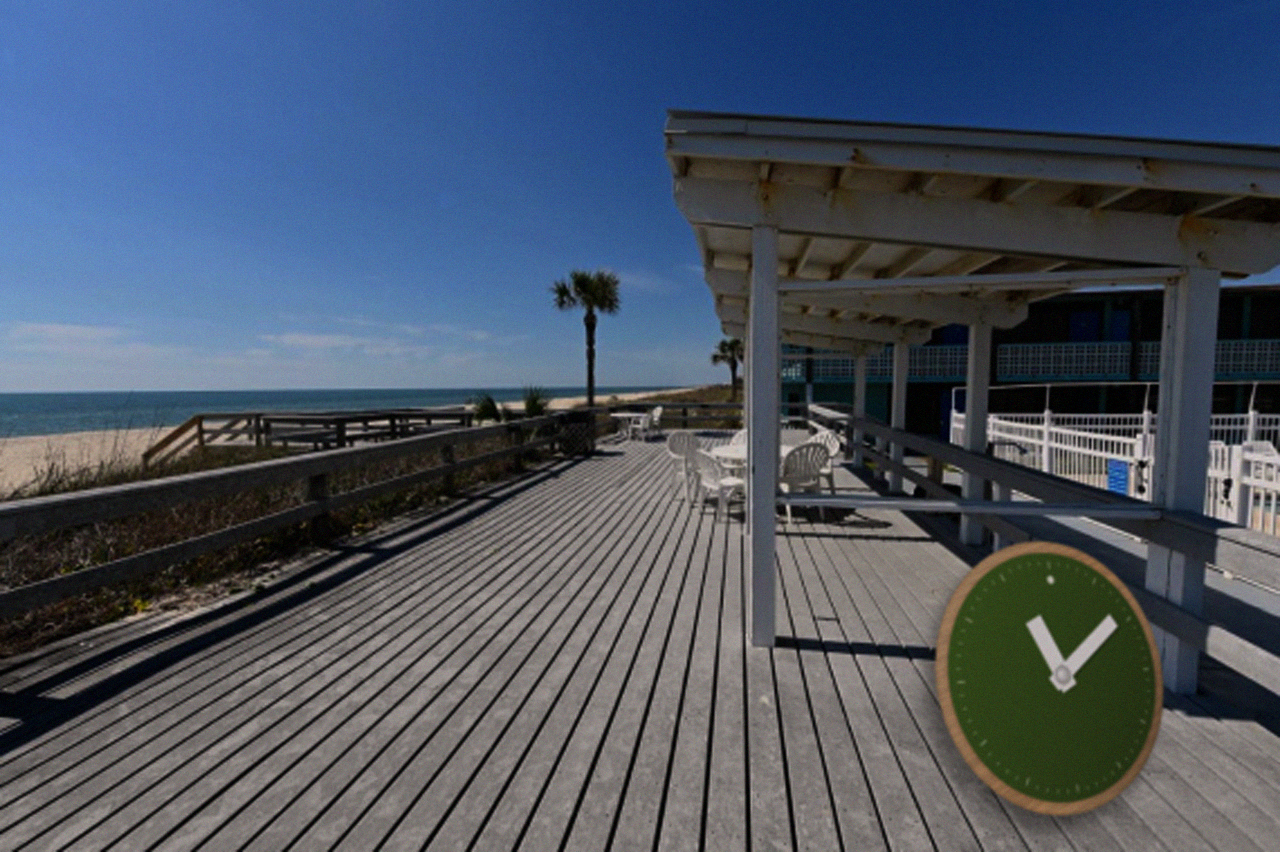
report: 11,09
